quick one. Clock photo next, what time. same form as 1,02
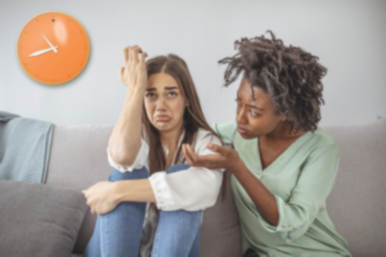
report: 10,42
